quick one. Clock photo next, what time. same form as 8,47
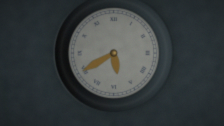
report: 5,40
